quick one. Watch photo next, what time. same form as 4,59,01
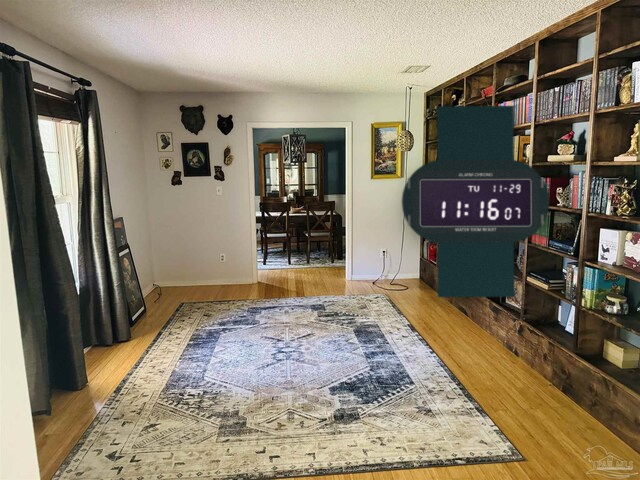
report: 11,16,07
